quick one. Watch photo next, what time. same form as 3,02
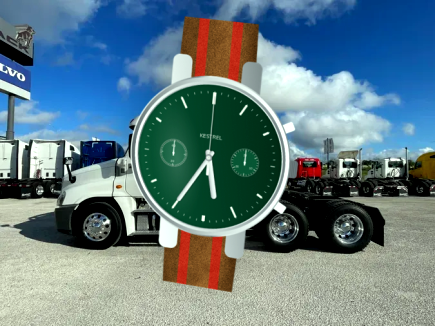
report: 5,35
